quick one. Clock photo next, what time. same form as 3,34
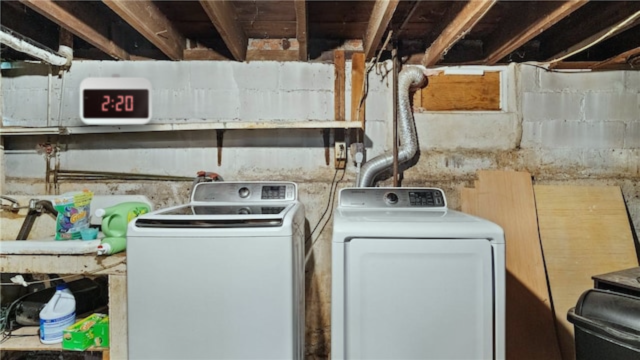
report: 2,20
